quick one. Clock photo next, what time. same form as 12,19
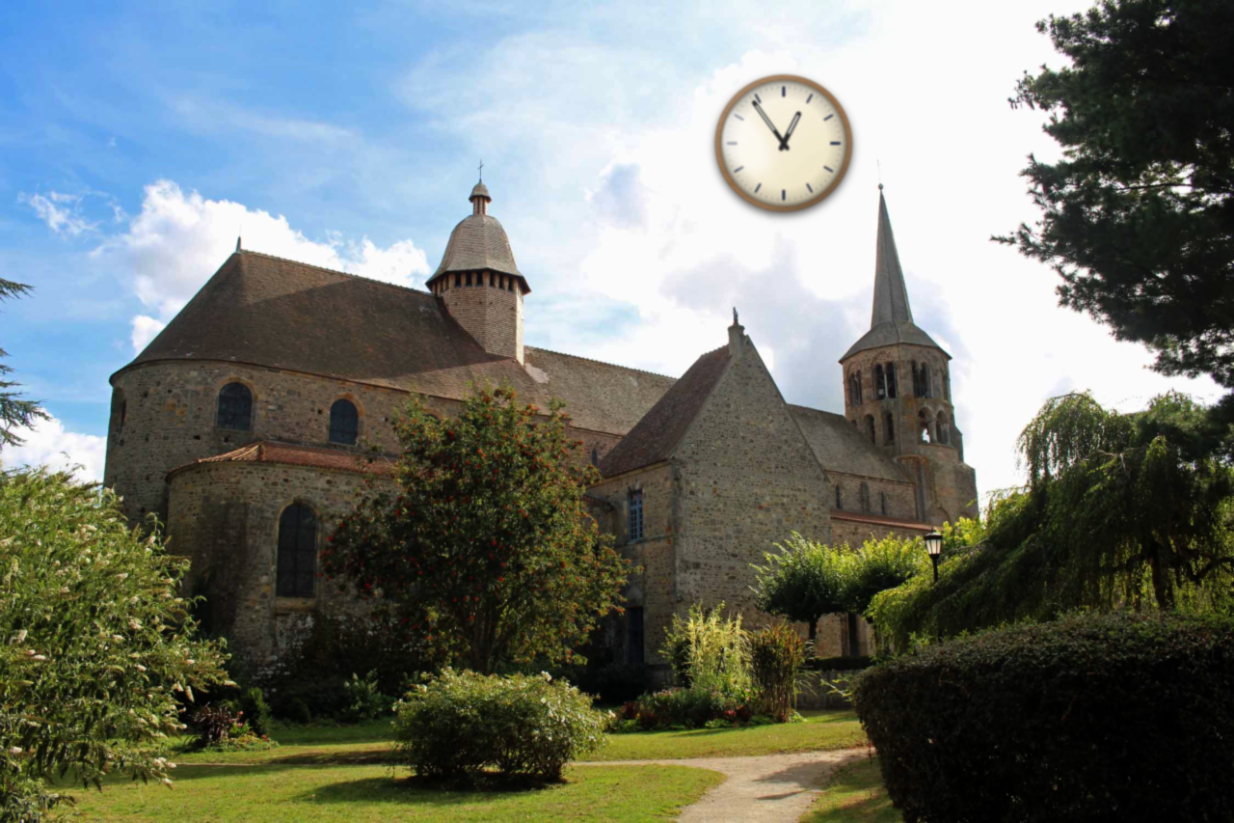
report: 12,54
